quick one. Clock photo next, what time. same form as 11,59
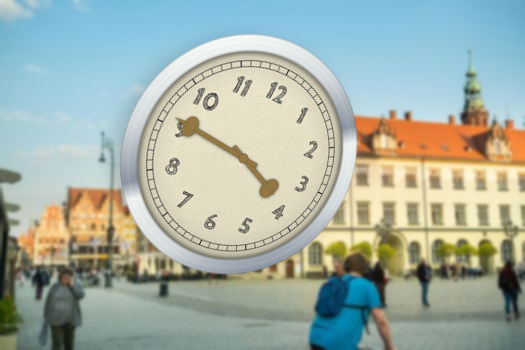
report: 3,46
